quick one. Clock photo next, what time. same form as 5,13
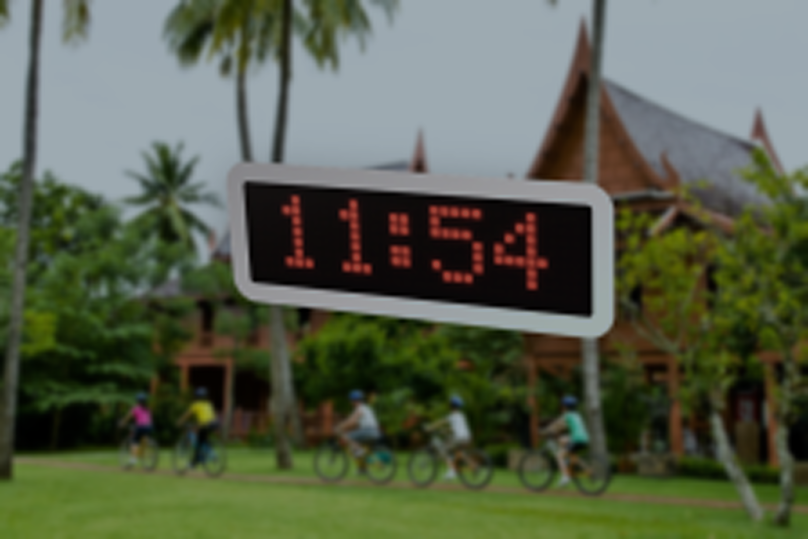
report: 11,54
